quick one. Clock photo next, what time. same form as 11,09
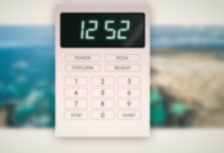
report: 12,52
